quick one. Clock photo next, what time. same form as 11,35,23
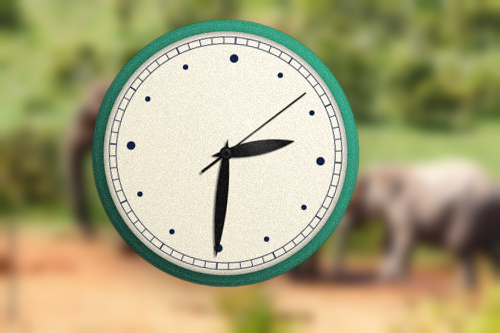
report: 2,30,08
